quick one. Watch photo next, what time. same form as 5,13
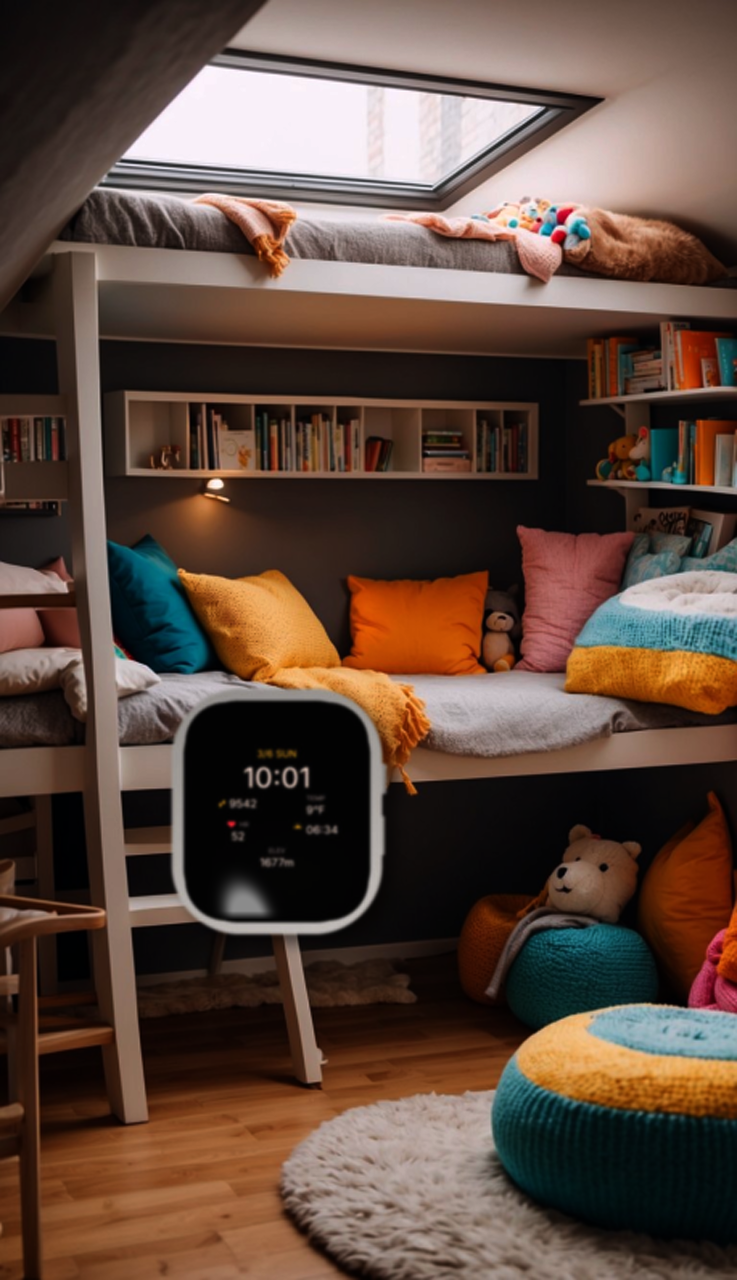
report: 10,01
